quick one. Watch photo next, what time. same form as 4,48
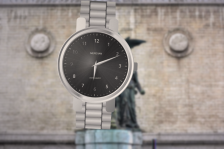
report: 6,11
